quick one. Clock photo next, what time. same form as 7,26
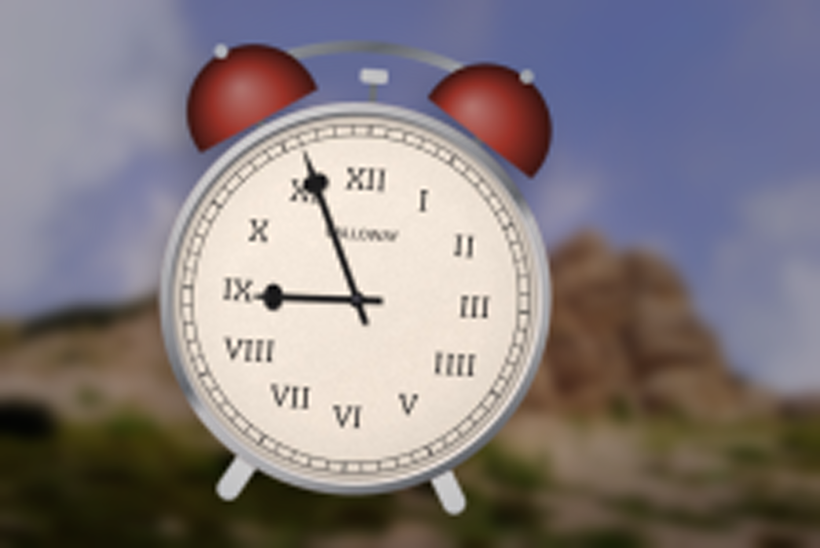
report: 8,56
